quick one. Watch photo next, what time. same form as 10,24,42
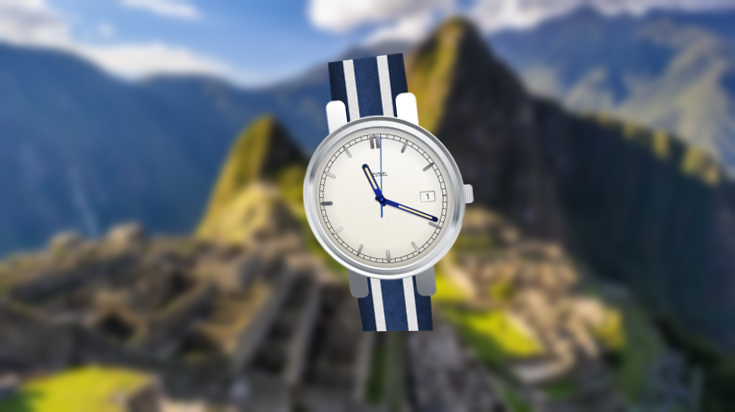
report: 11,19,01
